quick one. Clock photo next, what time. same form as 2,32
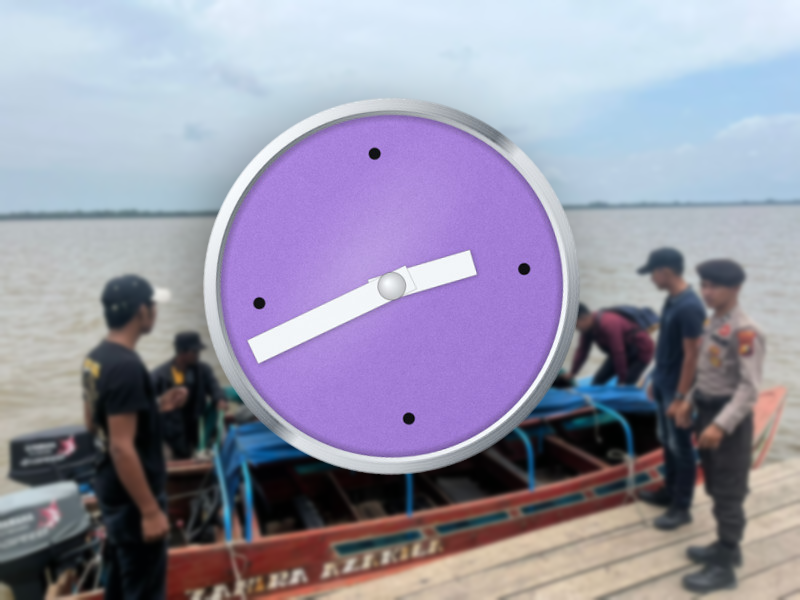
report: 2,42
